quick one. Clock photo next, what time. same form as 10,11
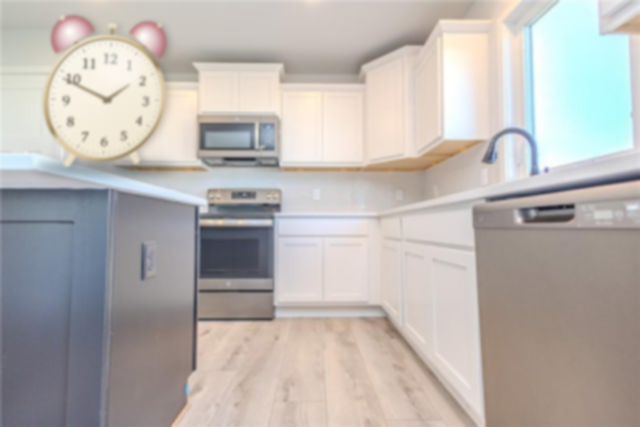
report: 1,49
